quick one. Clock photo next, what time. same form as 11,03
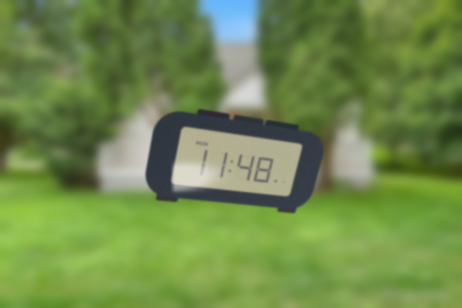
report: 11,48
